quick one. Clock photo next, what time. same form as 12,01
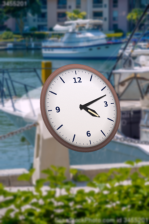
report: 4,12
